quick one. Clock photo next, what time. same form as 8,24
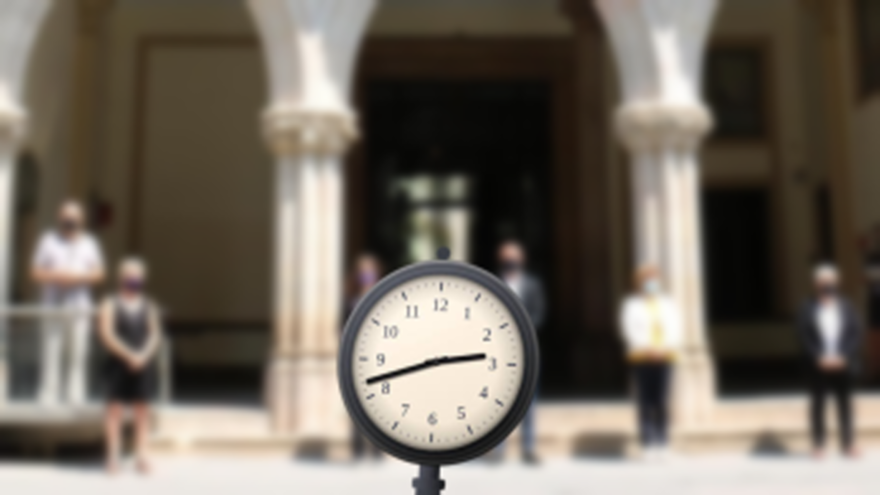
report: 2,42
